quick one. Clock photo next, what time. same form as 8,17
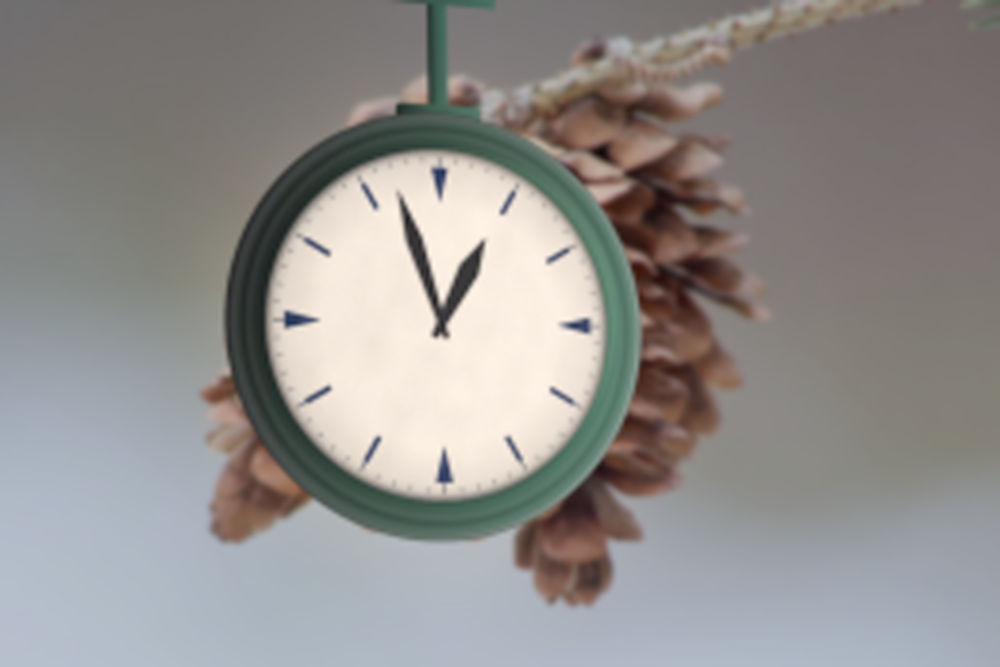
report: 12,57
